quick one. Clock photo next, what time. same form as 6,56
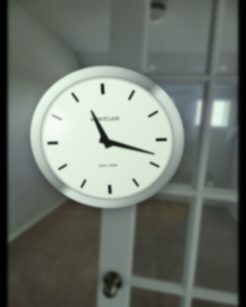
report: 11,18
